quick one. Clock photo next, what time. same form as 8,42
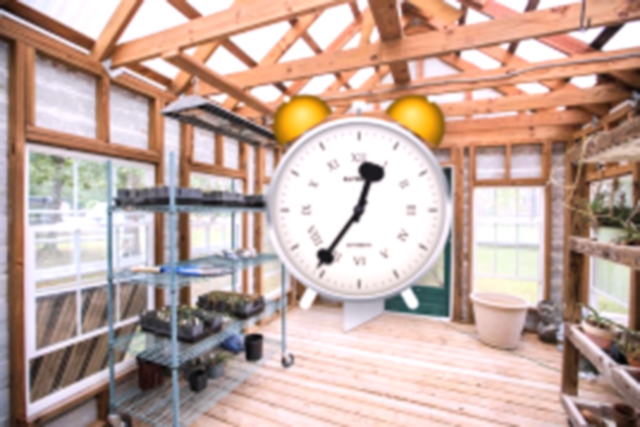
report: 12,36
